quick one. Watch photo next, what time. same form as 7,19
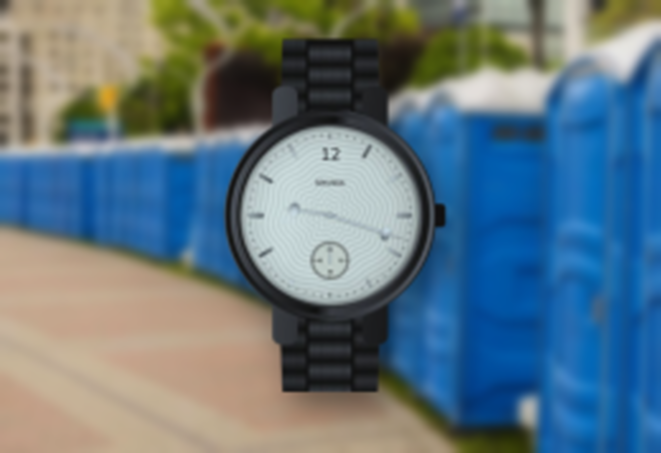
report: 9,18
